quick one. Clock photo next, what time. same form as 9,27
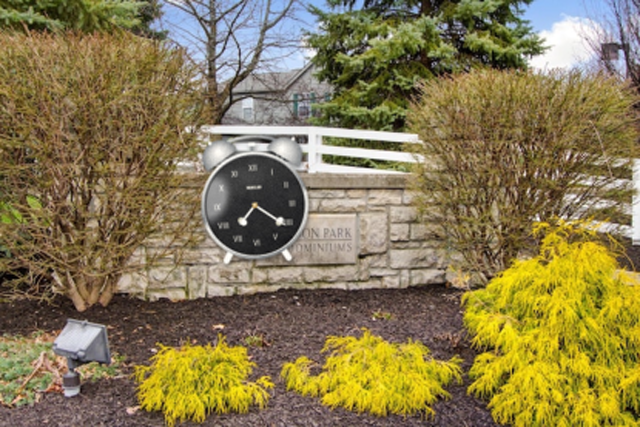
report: 7,21
